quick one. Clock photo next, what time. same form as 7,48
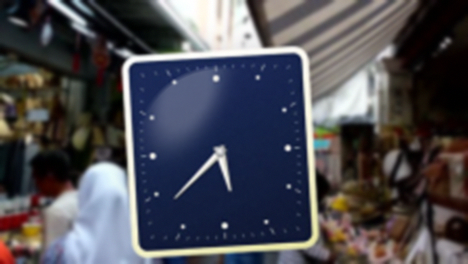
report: 5,38
